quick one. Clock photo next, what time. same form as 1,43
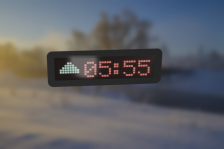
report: 5,55
